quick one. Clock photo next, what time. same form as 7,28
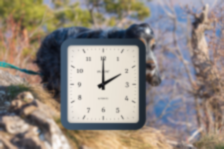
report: 2,00
